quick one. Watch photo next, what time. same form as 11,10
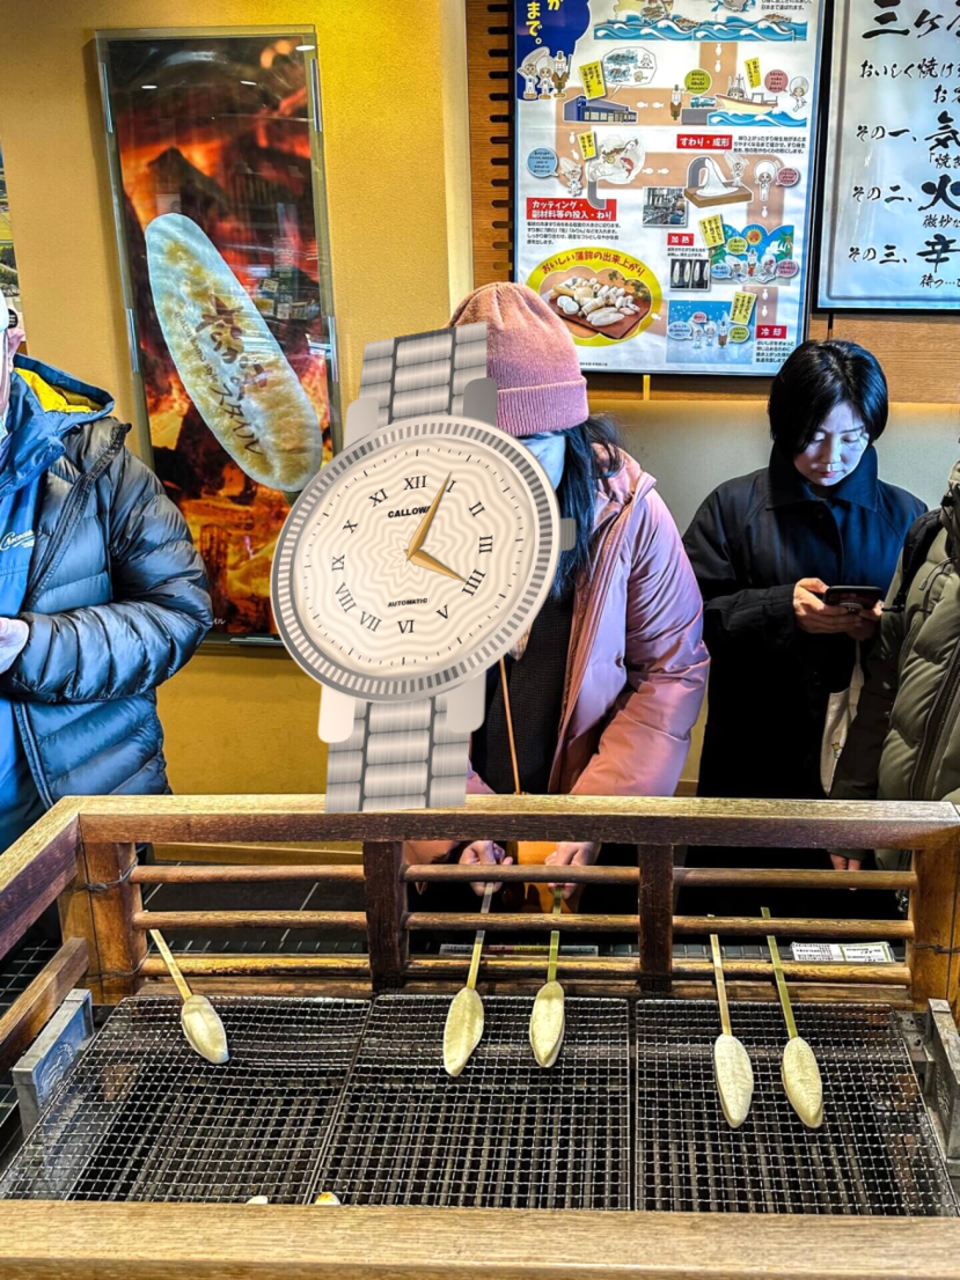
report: 4,04
